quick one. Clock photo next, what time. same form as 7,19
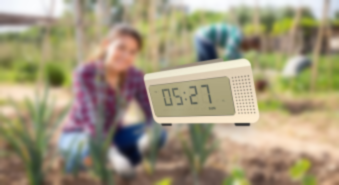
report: 5,27
